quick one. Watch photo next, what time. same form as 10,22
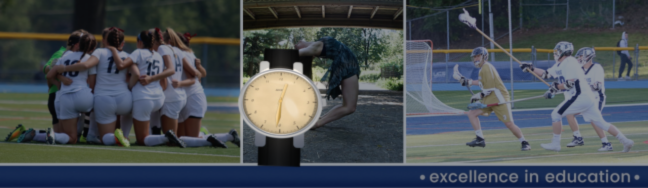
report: 12,31
